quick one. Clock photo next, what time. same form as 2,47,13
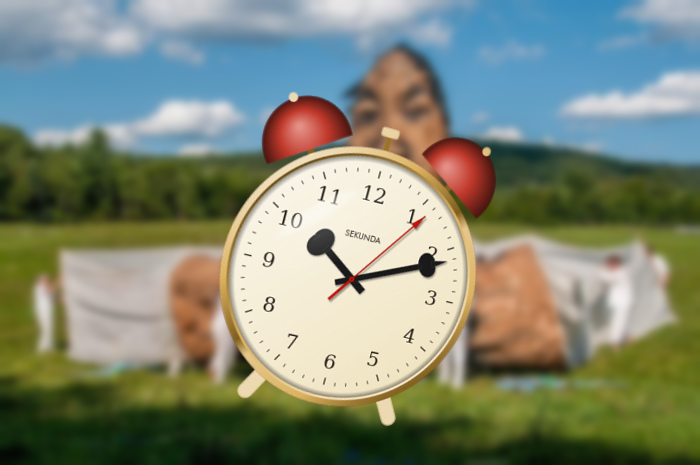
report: 10,11,06
